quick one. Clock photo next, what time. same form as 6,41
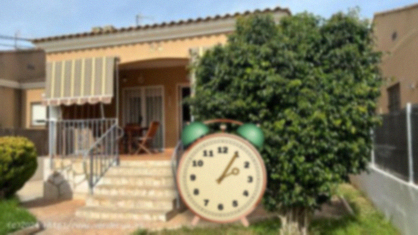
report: 2,05
